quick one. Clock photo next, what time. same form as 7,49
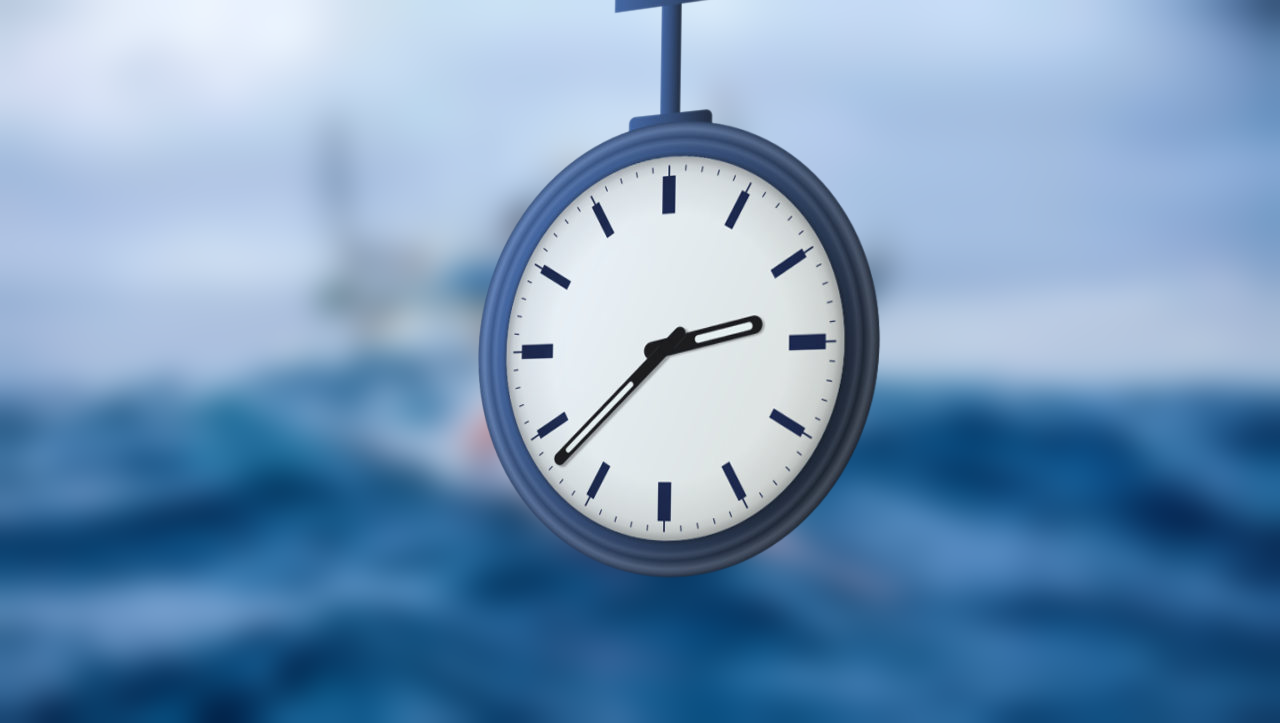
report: 2,38
